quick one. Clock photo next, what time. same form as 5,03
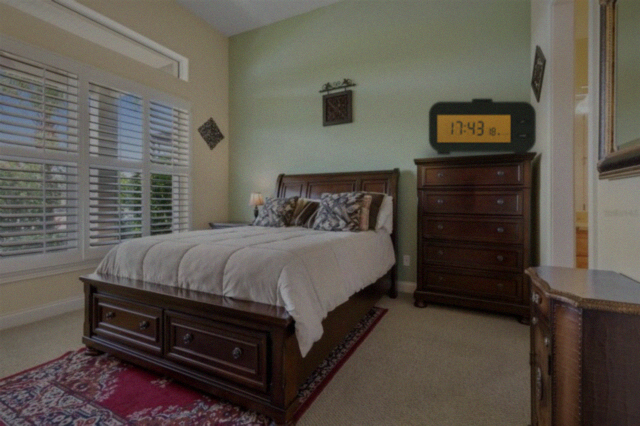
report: 17,43
